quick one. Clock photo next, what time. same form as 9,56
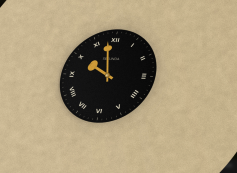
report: 9,58
